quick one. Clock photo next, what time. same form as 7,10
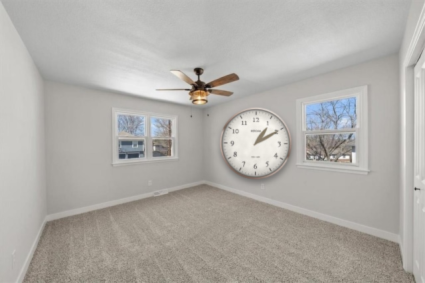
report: 1,10
